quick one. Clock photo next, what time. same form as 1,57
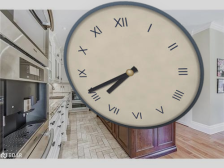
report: 7,41
